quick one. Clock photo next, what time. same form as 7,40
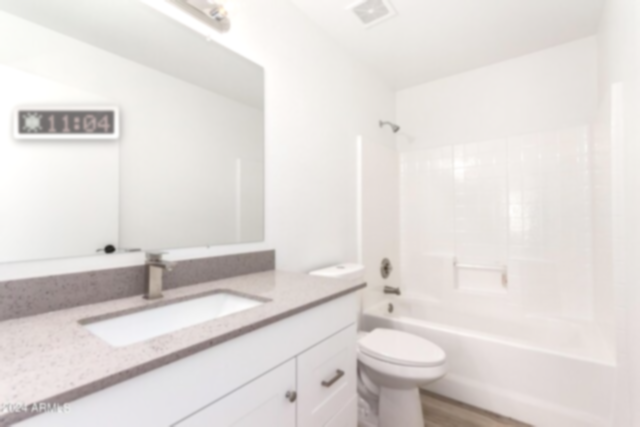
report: 11,04
